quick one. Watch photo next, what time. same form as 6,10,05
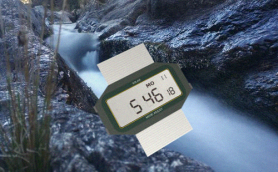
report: 5,46,18
